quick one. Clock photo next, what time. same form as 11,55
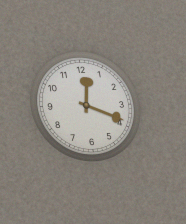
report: 12,19
